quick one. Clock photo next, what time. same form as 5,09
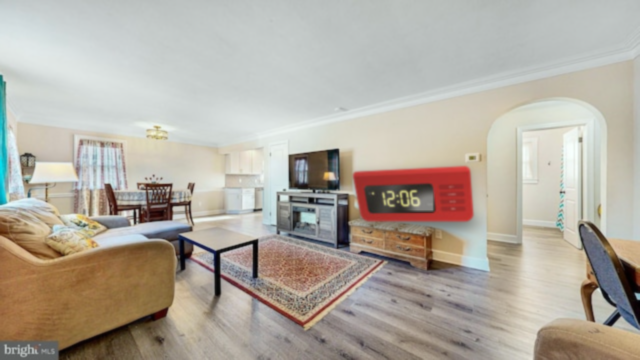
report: 12,06
